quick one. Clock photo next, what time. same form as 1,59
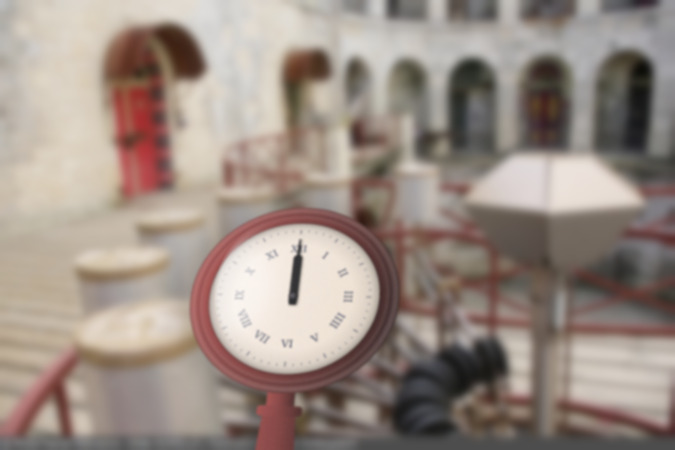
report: 12,00
